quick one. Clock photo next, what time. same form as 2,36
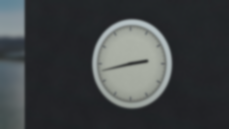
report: 2,43
